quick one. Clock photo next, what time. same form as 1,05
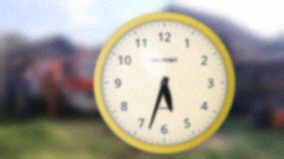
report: 5,33
